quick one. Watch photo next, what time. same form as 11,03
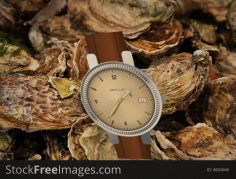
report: 1,37
